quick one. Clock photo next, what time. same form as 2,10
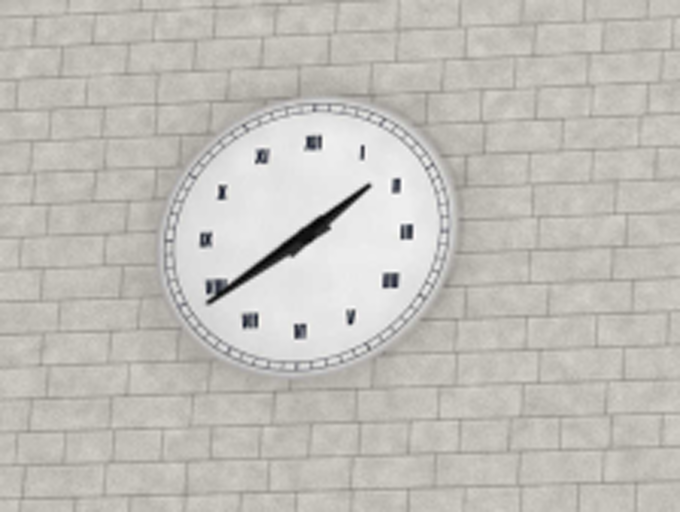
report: 1,39
